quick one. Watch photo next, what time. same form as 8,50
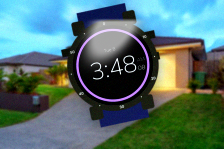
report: 3,48
